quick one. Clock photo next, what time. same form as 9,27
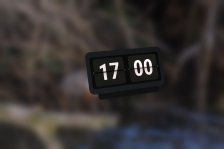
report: 17,00
